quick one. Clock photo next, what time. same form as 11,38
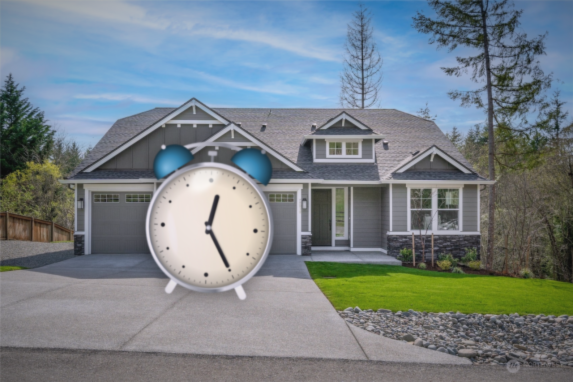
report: 12,25
